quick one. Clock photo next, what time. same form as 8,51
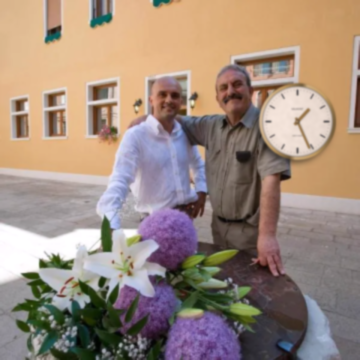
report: 1,26
